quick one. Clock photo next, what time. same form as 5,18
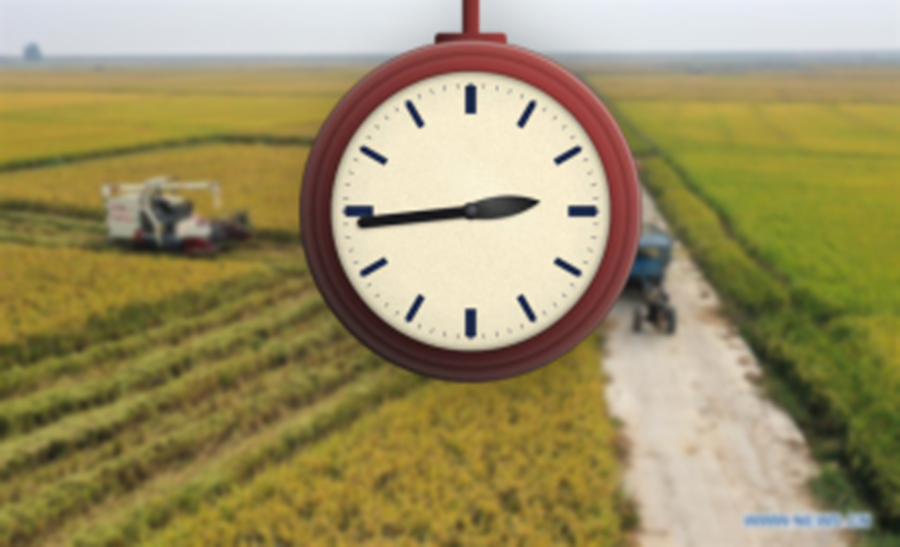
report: 2,44
